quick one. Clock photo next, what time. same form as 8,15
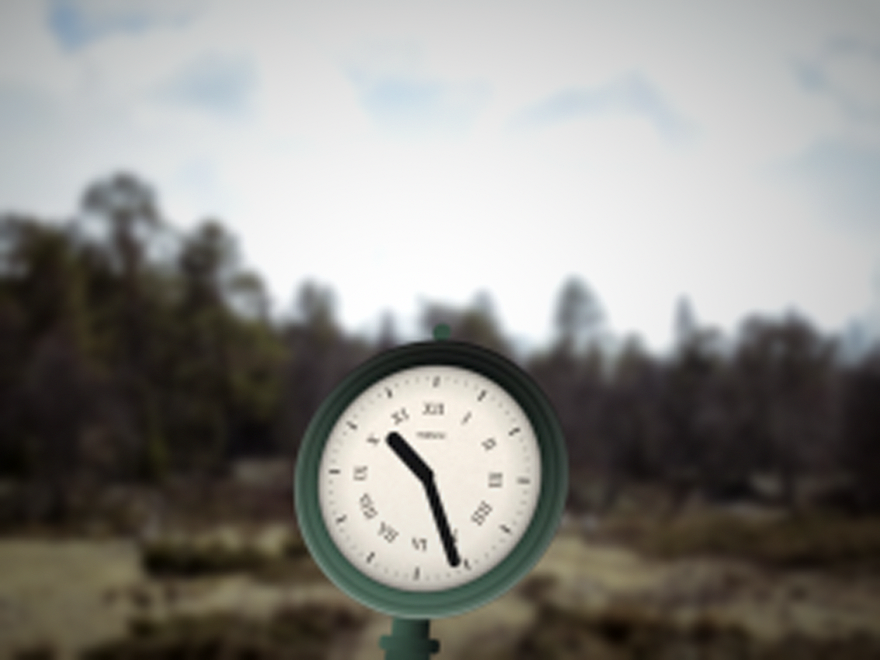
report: 10,26
